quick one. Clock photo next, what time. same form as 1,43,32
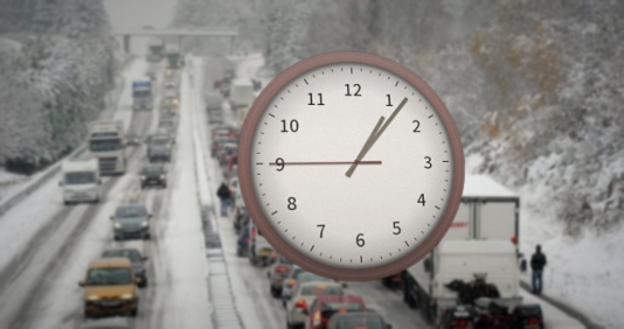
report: 1,06,45
